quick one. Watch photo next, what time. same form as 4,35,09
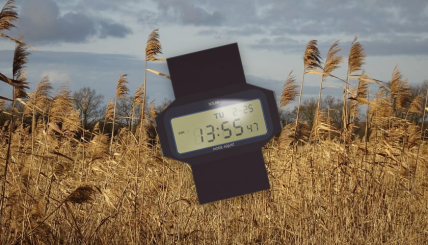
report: 13,55,47
